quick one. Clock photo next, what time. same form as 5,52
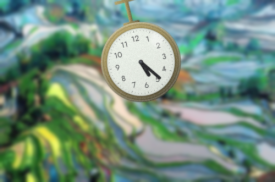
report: 5,24
